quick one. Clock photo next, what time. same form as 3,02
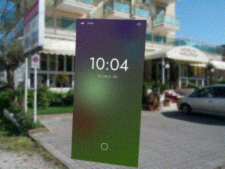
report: 10,04
